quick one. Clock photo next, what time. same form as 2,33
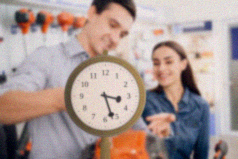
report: 3,27
